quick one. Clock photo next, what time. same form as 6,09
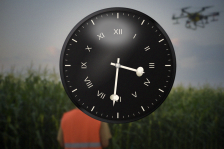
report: 3,31
